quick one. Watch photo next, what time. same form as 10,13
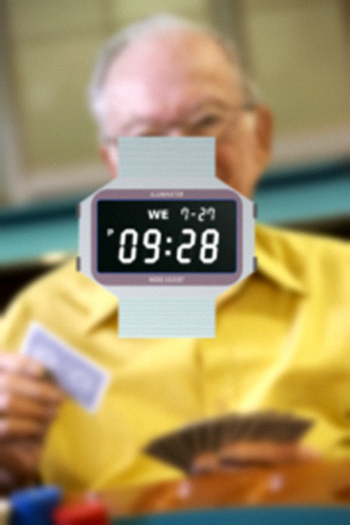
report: 9,28
